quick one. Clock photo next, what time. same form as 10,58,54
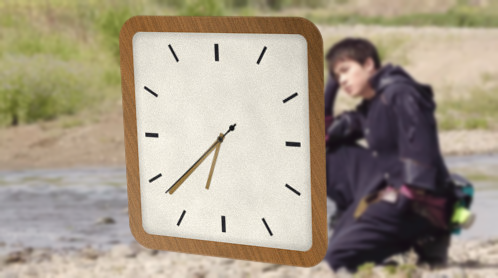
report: 6,37,38
